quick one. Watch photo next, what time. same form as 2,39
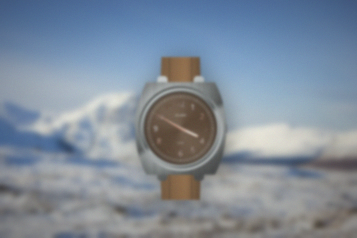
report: 3,50
